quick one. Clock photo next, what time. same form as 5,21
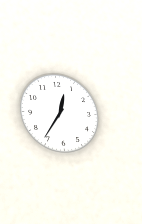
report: 12,36
